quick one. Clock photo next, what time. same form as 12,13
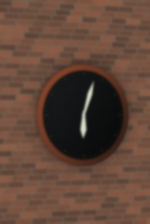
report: 6,03
